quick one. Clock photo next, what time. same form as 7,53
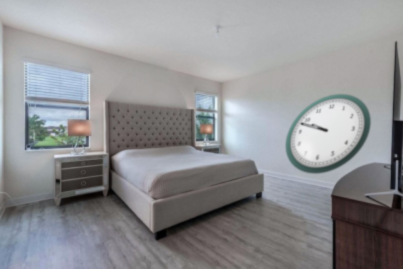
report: 9,48
